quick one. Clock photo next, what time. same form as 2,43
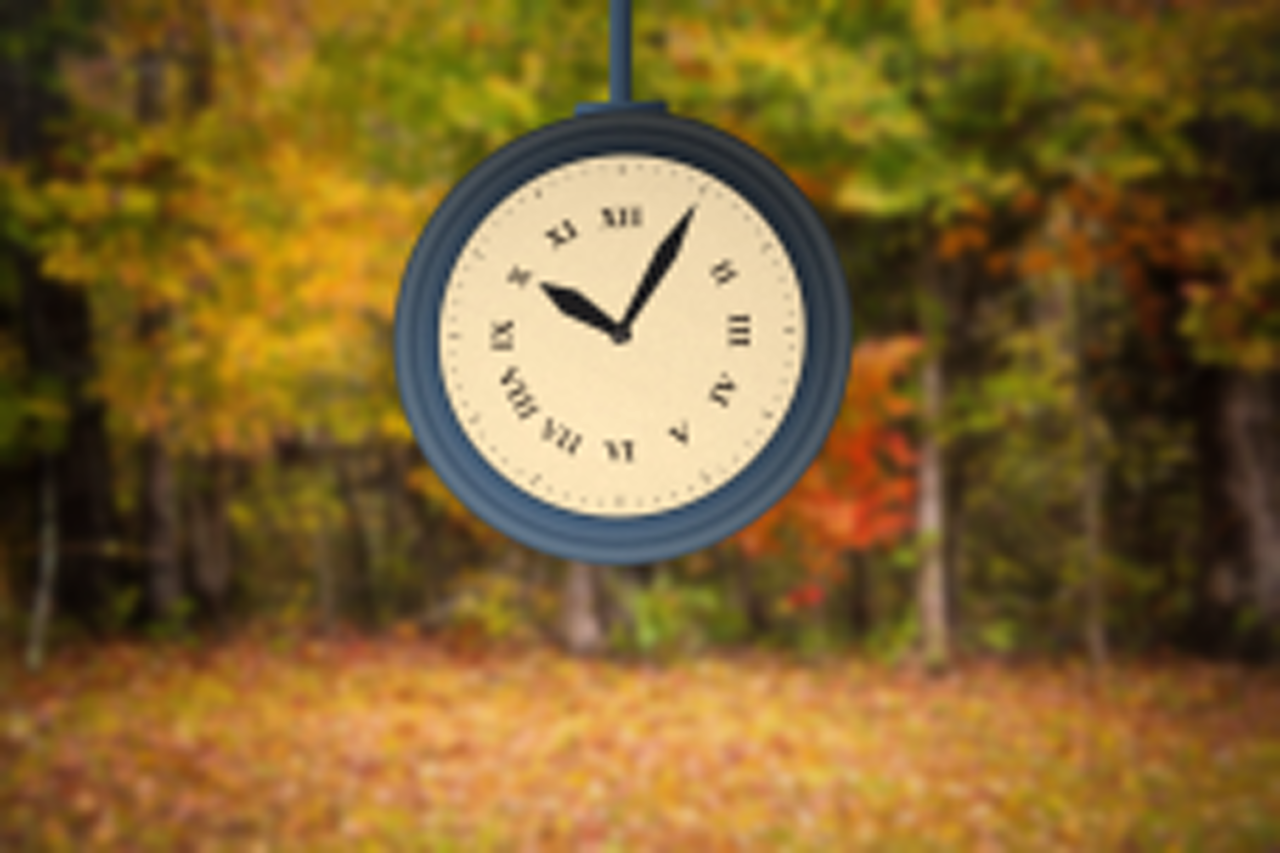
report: 10,05
